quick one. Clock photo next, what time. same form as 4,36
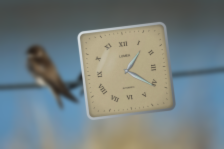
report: 1,21
